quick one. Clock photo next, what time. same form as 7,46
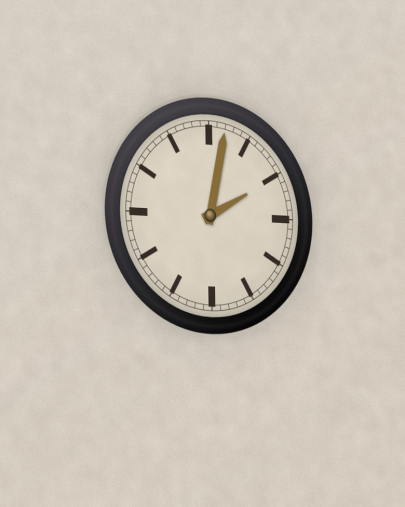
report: 2,02
